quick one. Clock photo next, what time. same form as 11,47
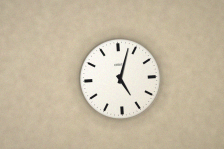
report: 5,03
